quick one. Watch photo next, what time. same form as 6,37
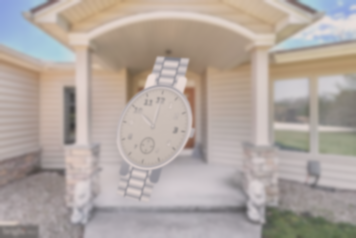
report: 10,00
